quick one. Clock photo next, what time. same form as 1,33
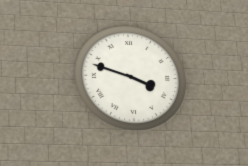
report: 3,48
